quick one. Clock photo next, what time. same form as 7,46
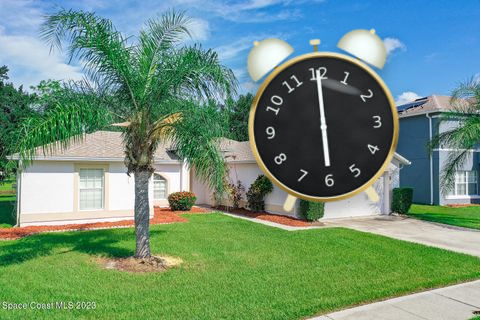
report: 6,00
